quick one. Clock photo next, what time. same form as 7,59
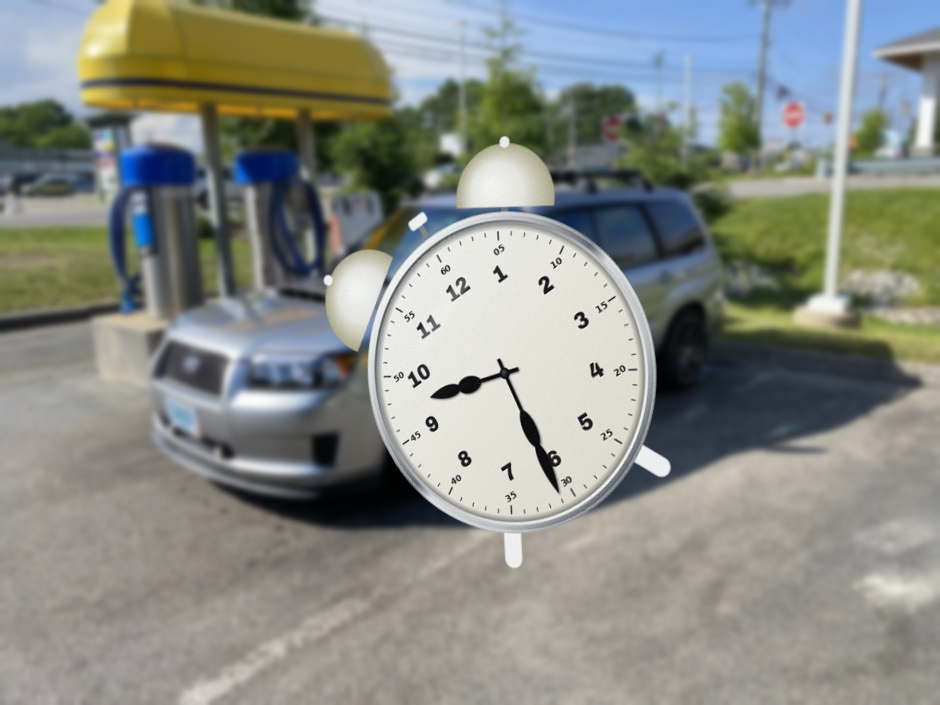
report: 9,31
